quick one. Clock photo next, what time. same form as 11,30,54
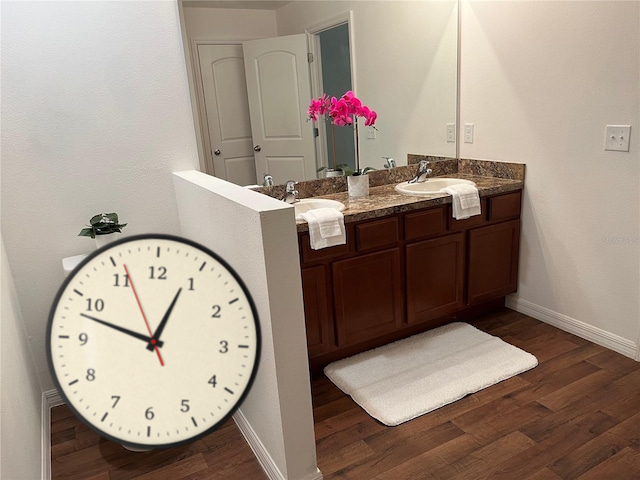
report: 12,47,56
